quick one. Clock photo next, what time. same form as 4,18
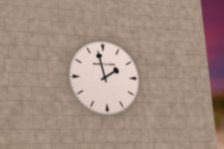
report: 1,58
